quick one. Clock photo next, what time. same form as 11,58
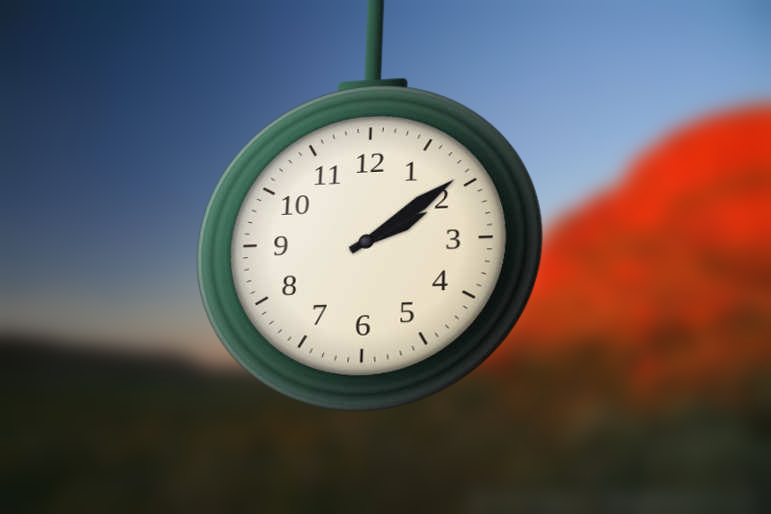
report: 2,09
